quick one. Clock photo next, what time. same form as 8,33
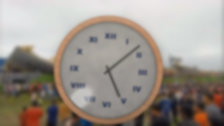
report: 5,08
